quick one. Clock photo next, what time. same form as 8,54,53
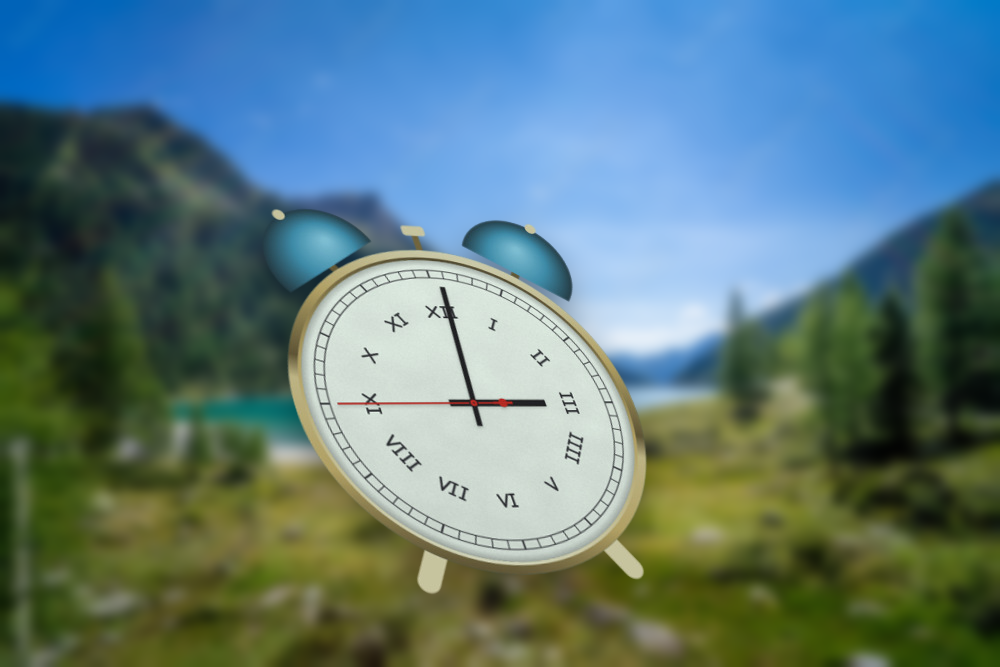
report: 3,00,45
